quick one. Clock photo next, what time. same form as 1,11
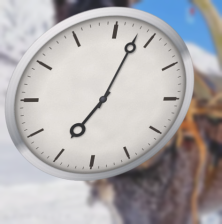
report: 7,03
